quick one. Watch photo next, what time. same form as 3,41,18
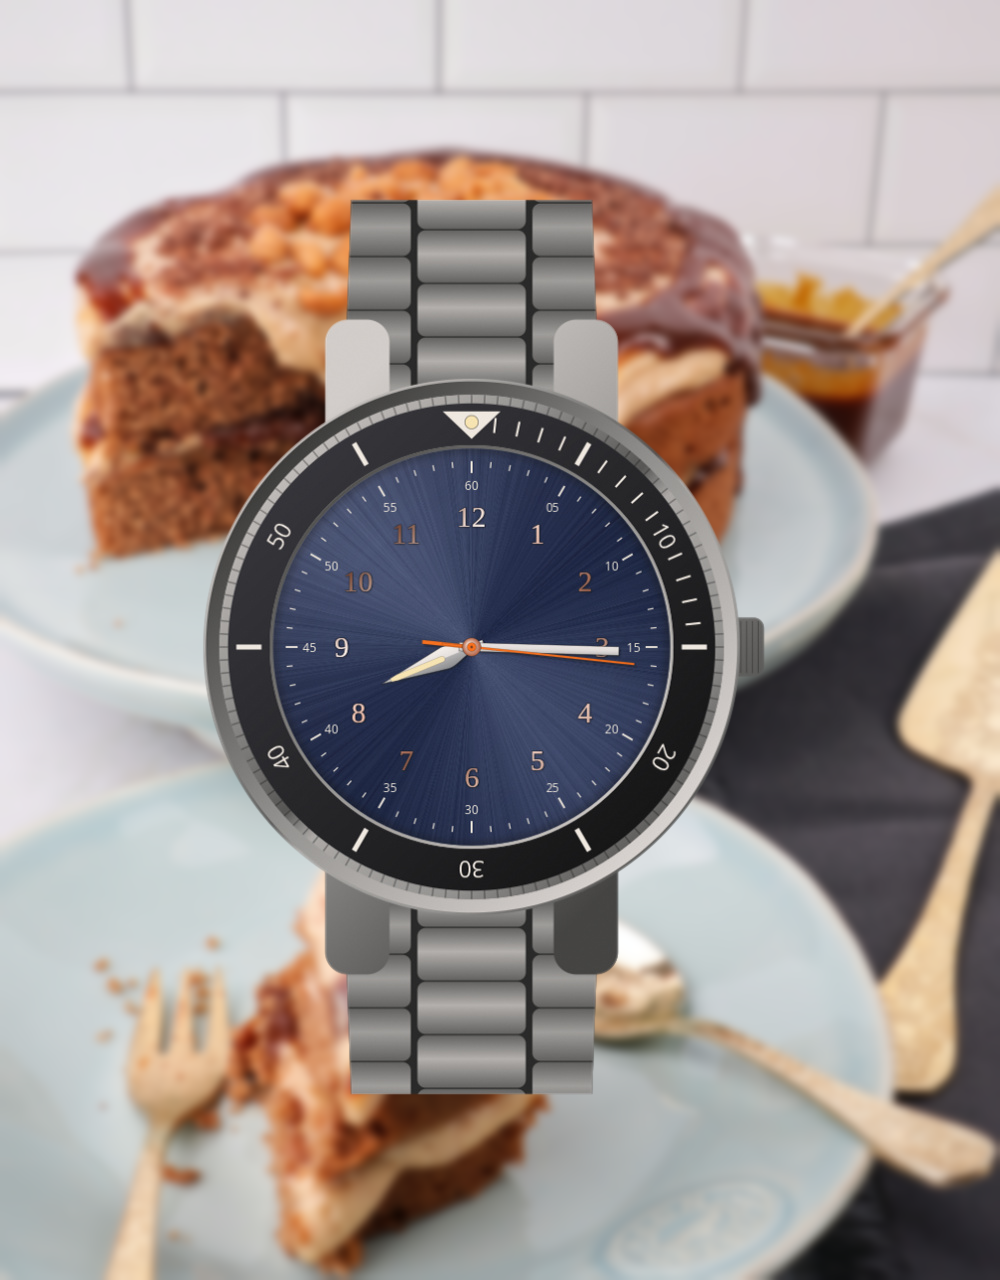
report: 8,15,16
